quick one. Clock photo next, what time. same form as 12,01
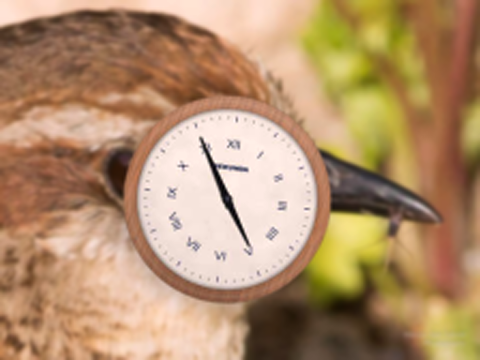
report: 4,55
